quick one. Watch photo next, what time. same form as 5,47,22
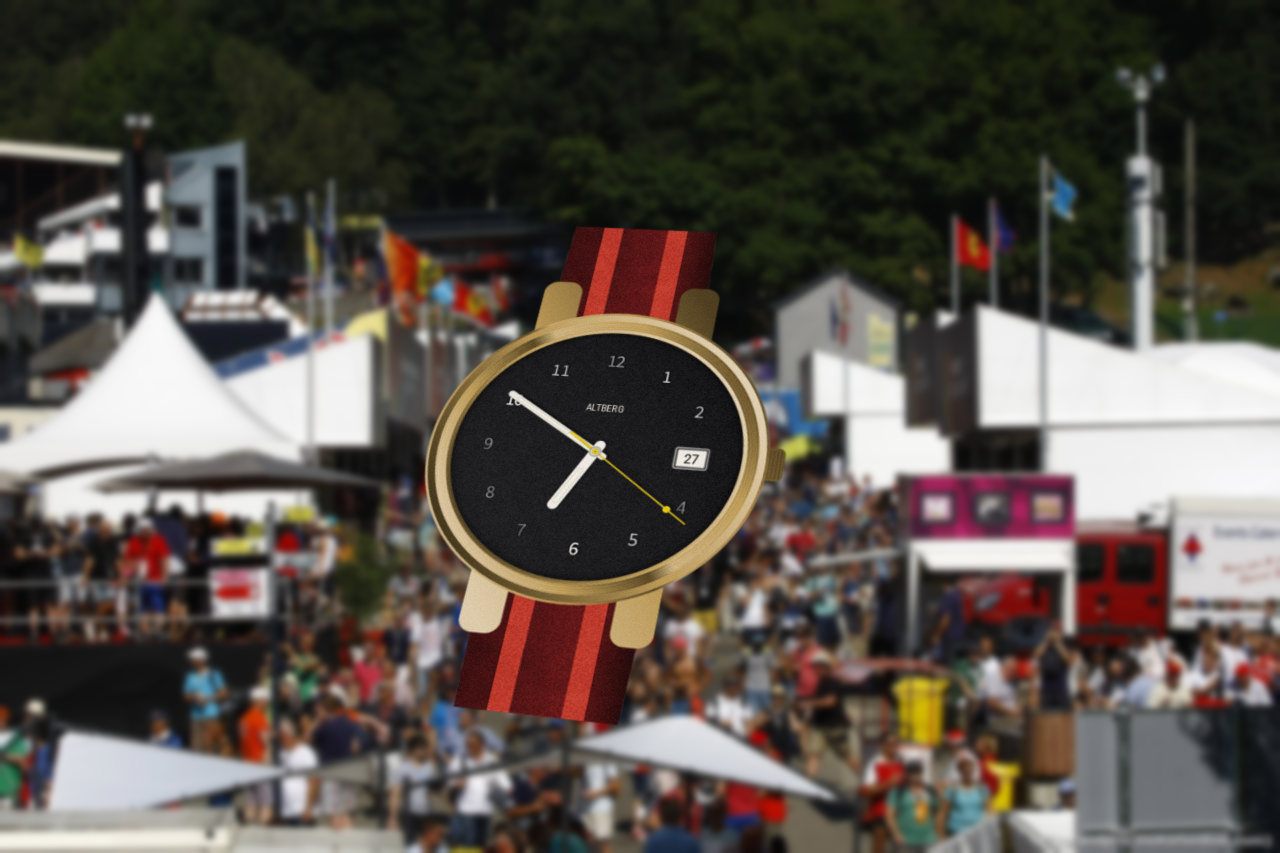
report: 6,50,21
